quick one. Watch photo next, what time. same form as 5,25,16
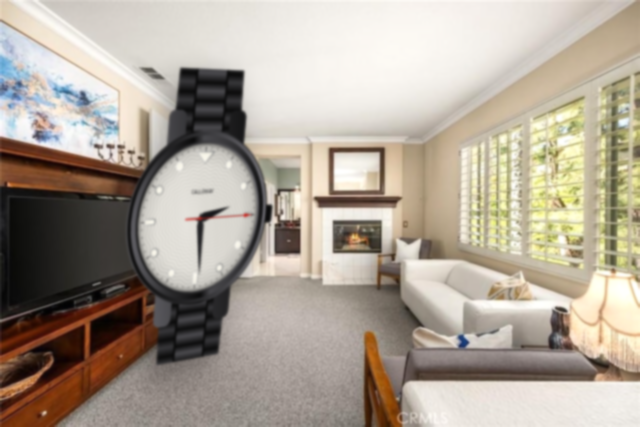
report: 2,29,15
